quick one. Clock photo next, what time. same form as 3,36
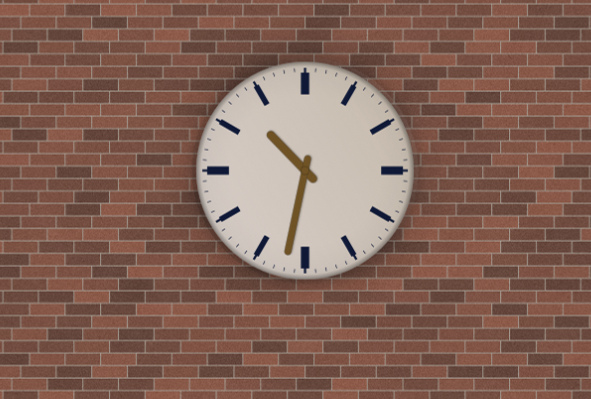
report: 10,32
